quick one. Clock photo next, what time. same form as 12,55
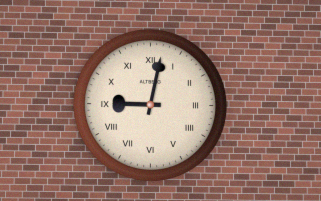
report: 9,02
